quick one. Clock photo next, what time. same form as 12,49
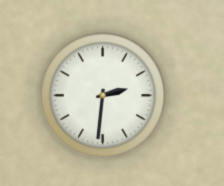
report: 2,31
